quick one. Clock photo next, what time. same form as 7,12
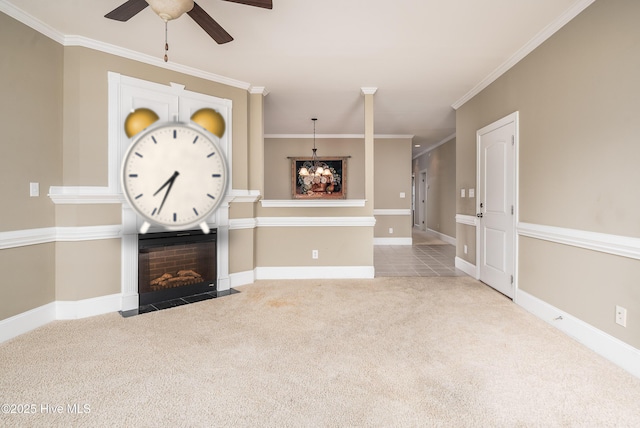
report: 7,34
